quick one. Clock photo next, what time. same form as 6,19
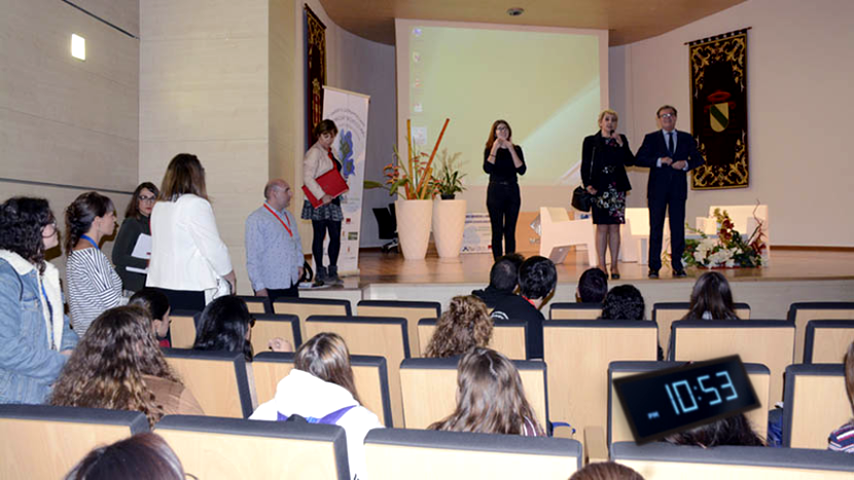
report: 10,53
